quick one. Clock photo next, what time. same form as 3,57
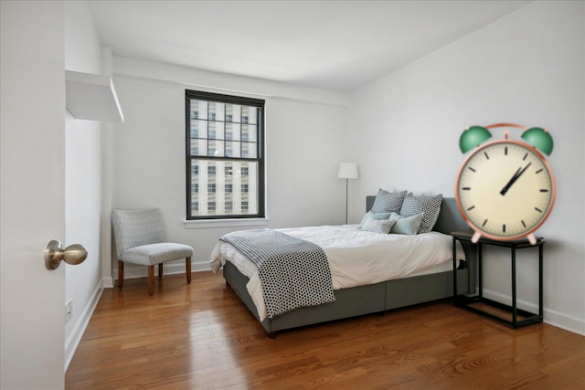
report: 1,07
